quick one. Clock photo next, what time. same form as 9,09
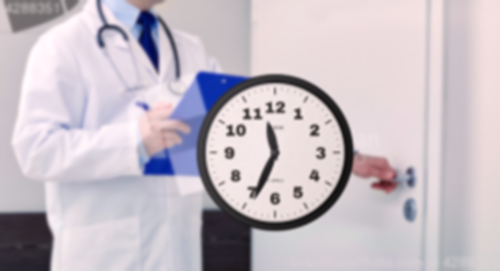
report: 11,34
